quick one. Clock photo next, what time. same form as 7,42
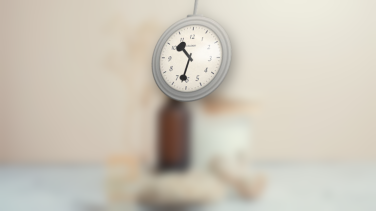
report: 10,32
